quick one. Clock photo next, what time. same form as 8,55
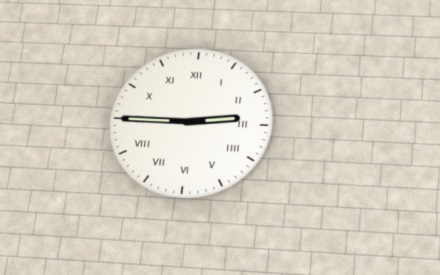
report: 2,45
